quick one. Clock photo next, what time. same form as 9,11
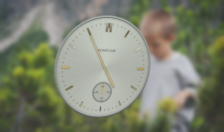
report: 4,55
